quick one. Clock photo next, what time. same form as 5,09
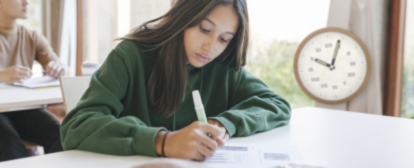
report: 10,04
